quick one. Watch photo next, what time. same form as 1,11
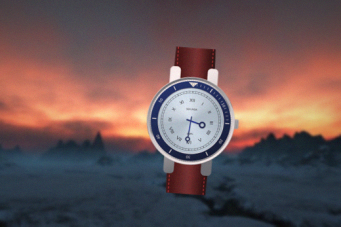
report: 3,31
